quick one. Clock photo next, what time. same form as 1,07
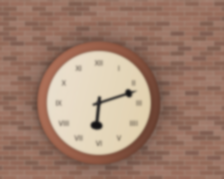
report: 6,12
